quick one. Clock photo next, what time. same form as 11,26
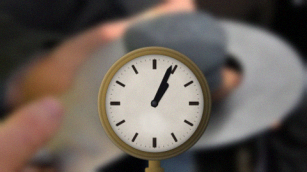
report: 1,04
